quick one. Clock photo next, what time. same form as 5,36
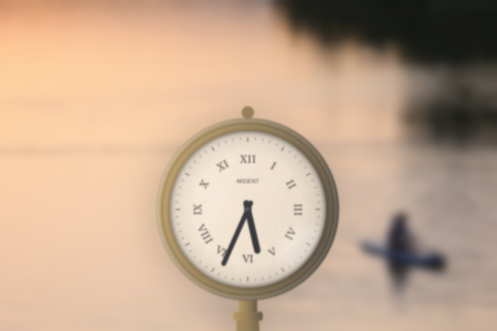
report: 5,34
